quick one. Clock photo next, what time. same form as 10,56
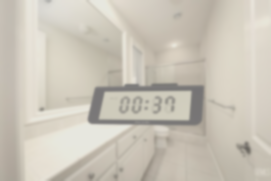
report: 0,37
